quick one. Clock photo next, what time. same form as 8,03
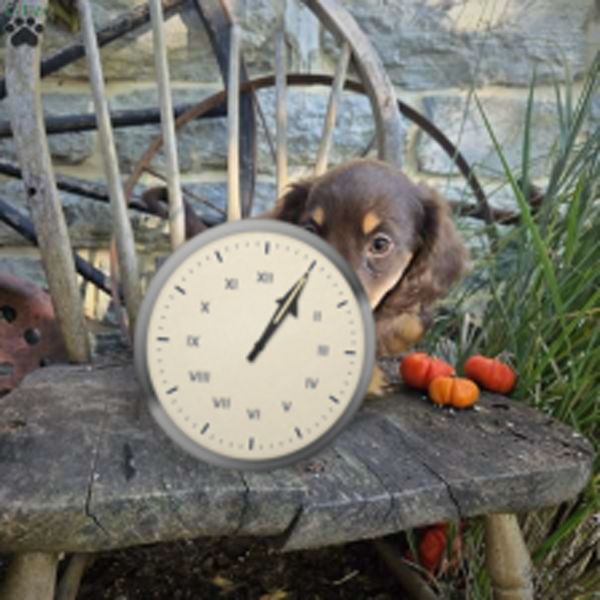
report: 1,05
